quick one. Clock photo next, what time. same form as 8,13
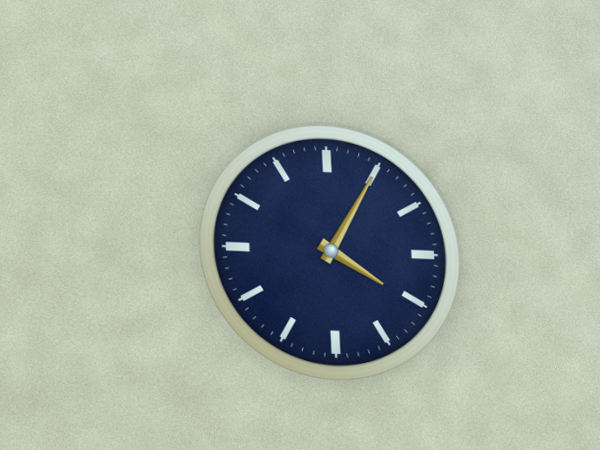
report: 4,05
